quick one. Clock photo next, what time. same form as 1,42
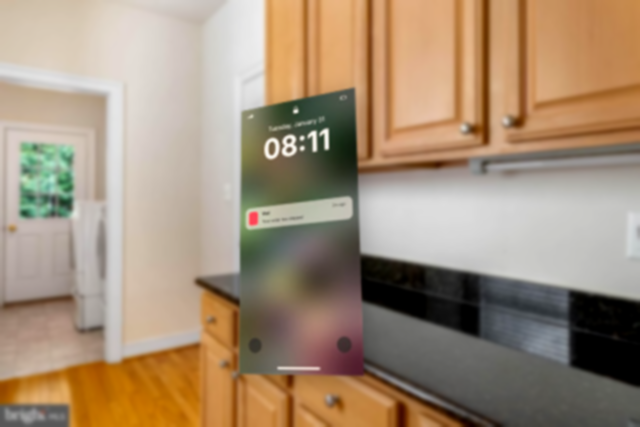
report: 8,11
